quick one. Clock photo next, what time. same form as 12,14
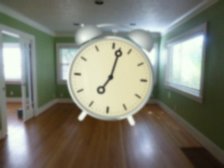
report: 7,02
